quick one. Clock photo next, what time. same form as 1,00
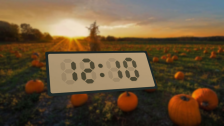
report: 12,10
